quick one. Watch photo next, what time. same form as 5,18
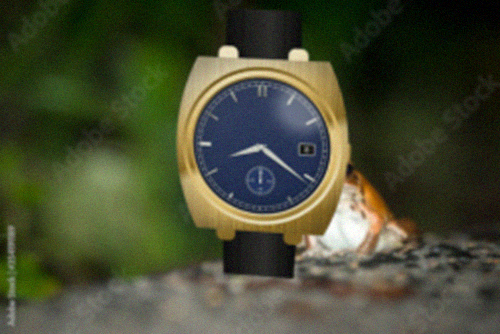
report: 8,21
